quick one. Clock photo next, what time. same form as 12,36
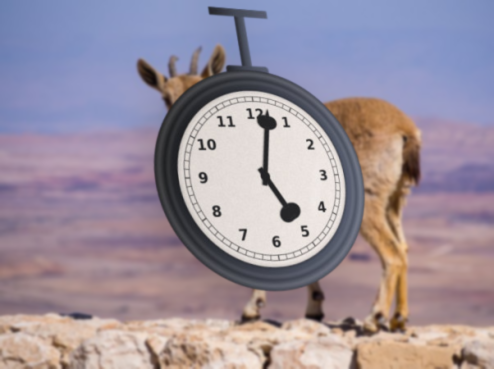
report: 5,02
